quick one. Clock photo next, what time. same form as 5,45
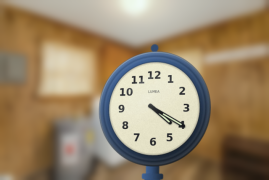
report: 4,20
